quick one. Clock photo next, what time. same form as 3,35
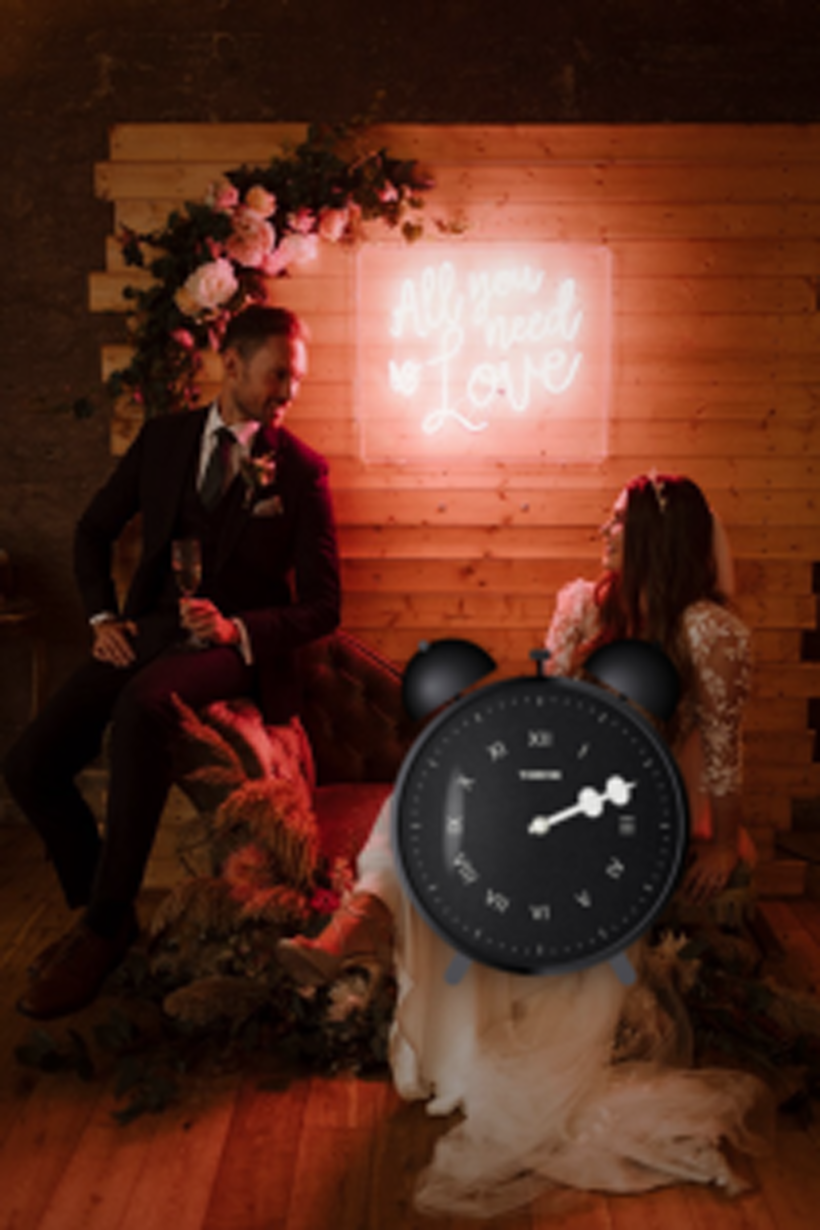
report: 2,11
